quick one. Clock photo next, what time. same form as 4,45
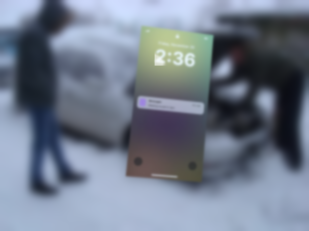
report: 2,36
